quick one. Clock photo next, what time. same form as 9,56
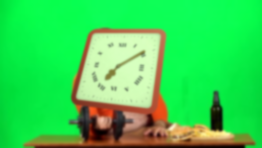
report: 7,09
